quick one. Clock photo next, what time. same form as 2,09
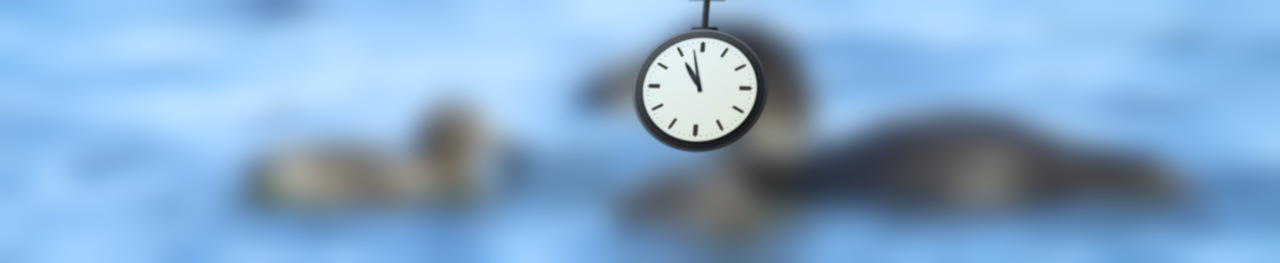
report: 10,58
